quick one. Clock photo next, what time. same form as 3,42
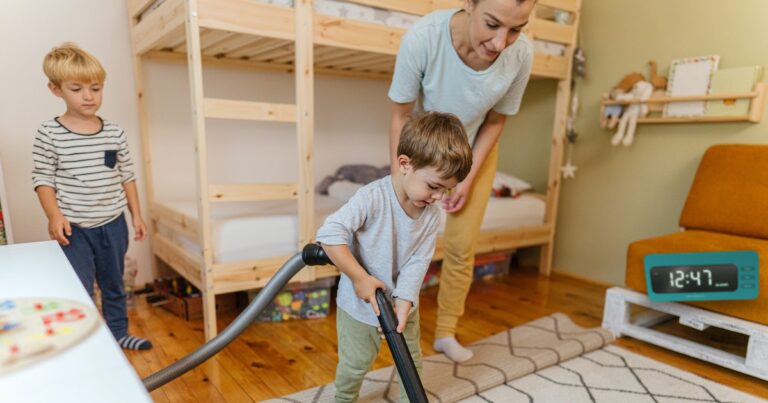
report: 12,47
